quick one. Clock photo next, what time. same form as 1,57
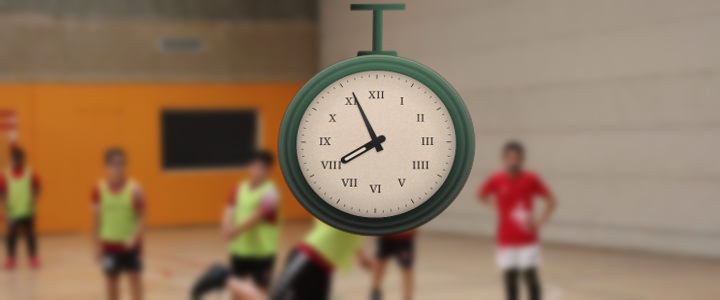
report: 7,56
